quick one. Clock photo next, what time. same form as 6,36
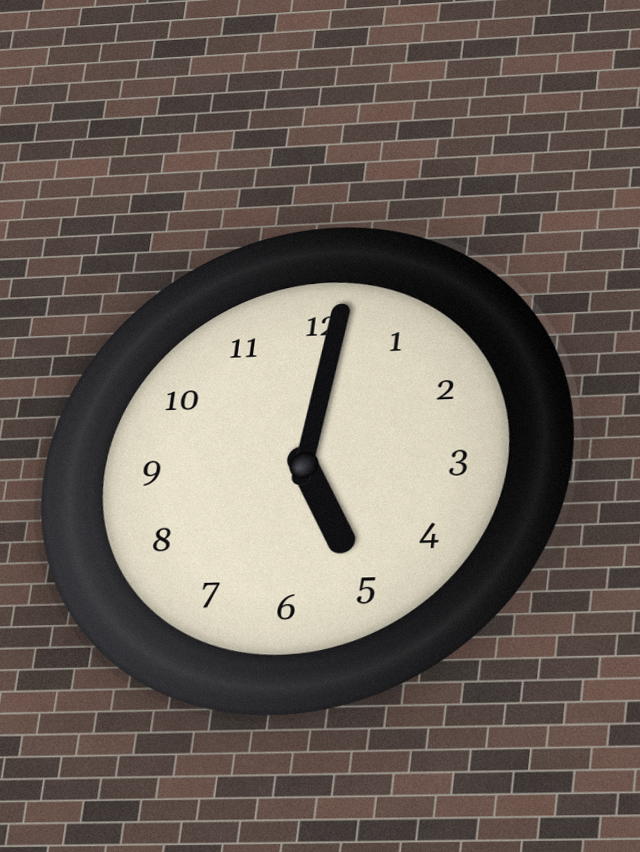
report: 5,01
